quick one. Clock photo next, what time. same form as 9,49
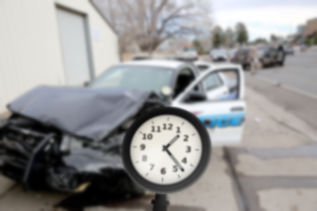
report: 1,23
